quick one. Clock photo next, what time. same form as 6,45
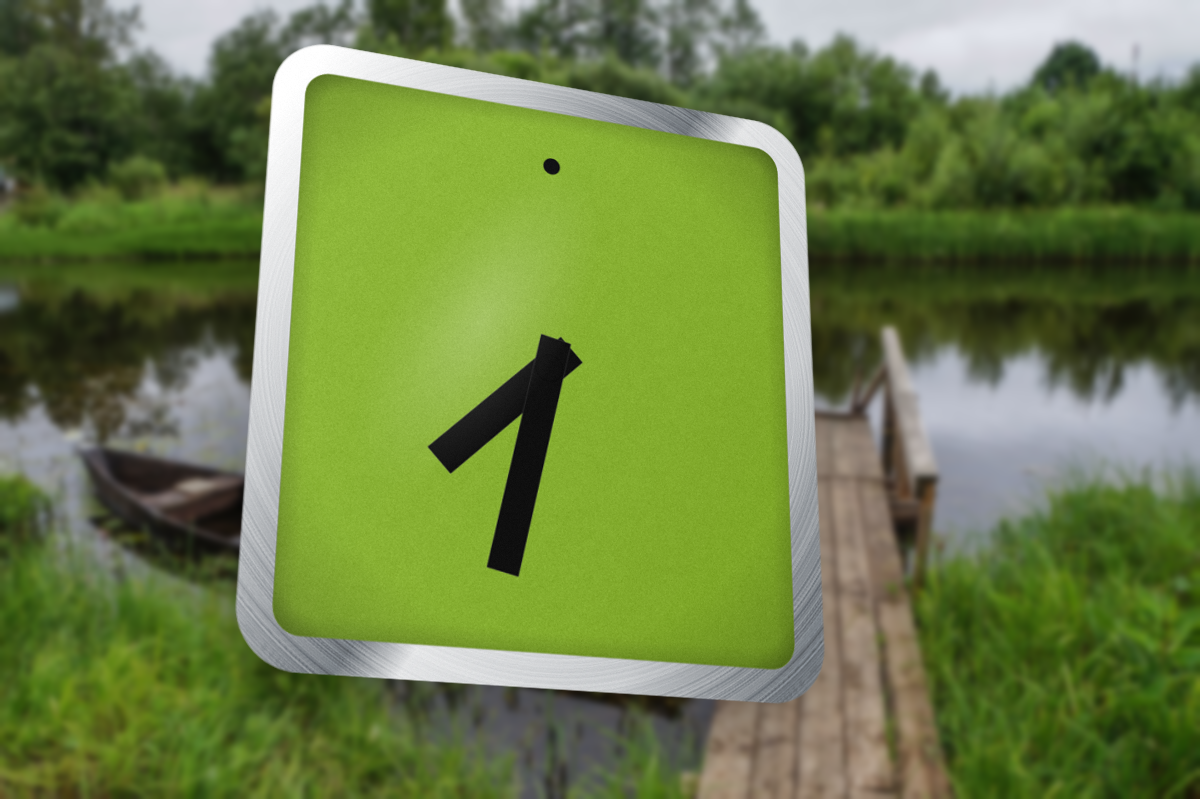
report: 7,32
